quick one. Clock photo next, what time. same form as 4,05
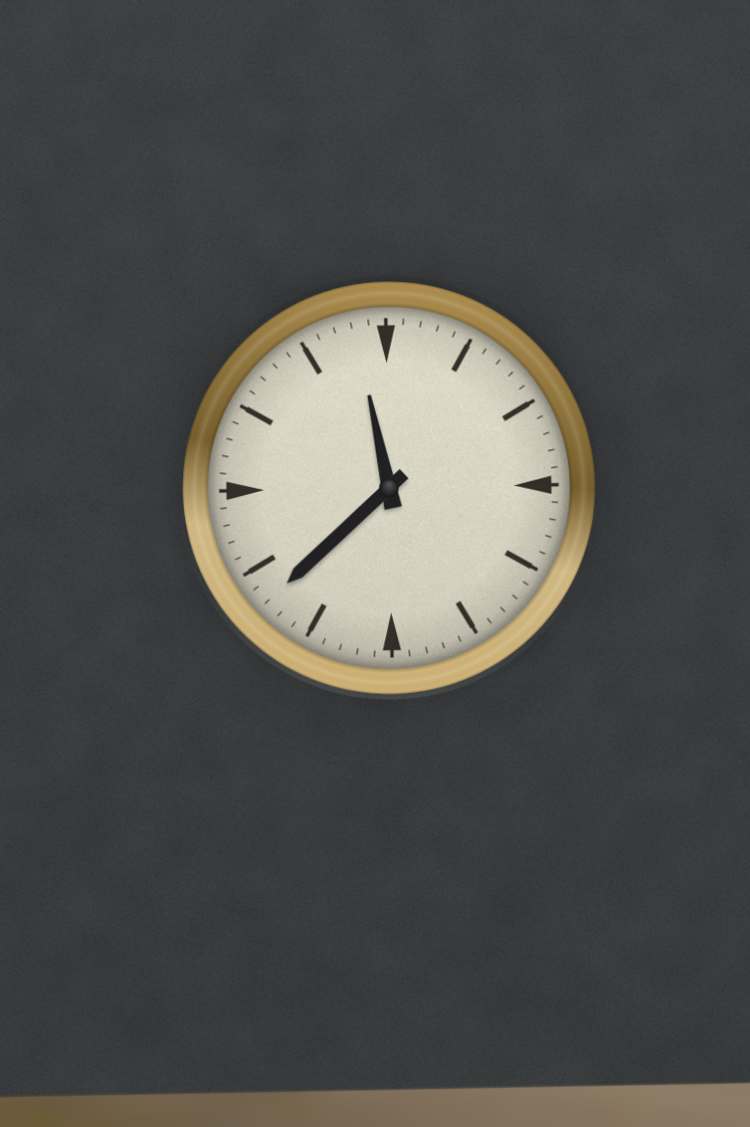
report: 11,38
